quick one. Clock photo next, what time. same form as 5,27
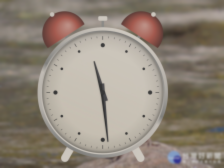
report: 11,29
